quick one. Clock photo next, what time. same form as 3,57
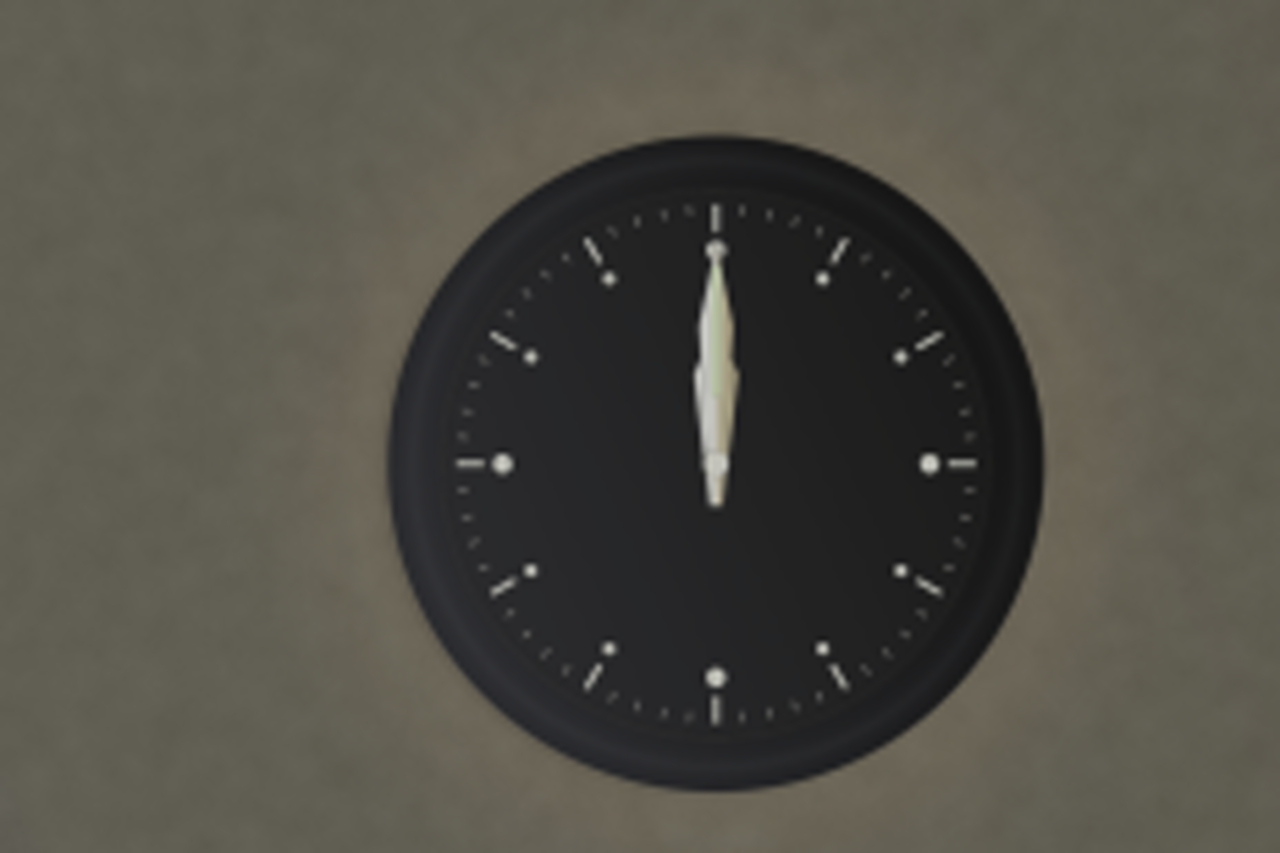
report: 12,00
